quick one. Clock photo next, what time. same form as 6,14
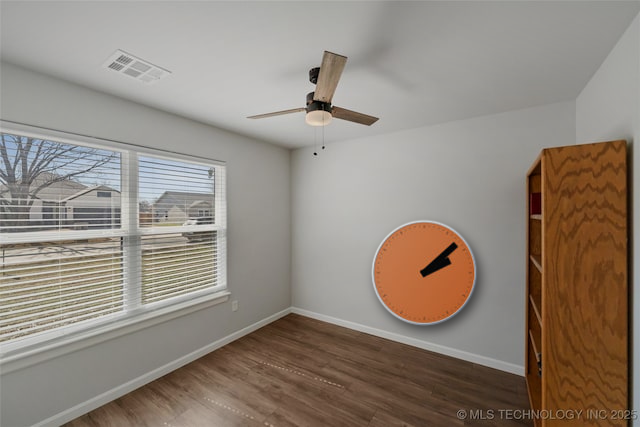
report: 2,08
